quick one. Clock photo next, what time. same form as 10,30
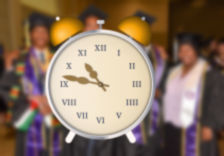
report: 10,47
